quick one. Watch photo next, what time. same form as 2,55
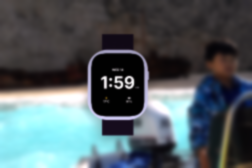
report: 1,59
